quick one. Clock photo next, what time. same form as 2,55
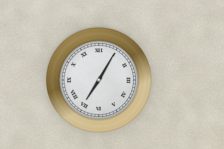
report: 7,05
